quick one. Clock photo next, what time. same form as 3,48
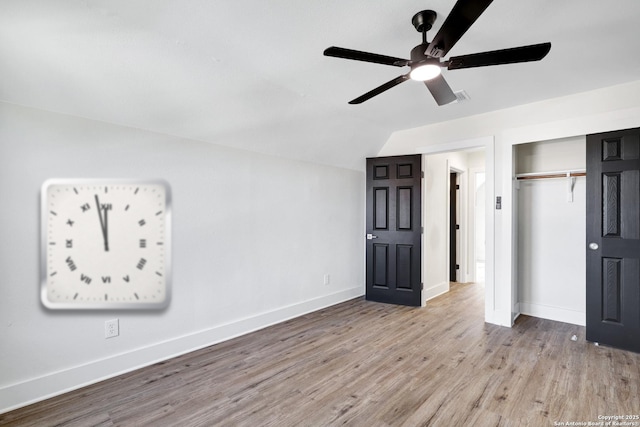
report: 11,58
